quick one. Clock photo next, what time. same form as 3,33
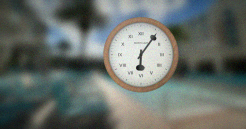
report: 6,06
